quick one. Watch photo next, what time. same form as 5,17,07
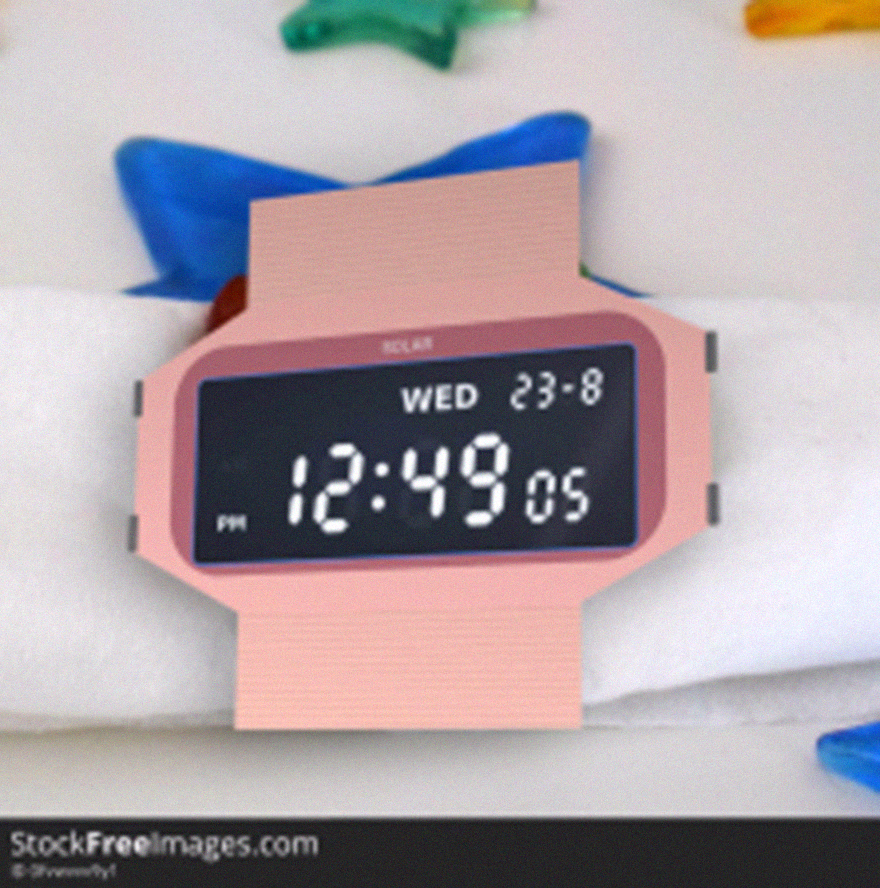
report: 12,49,05
